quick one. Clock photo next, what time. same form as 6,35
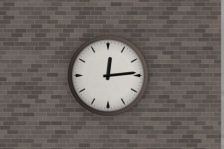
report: 12,14
